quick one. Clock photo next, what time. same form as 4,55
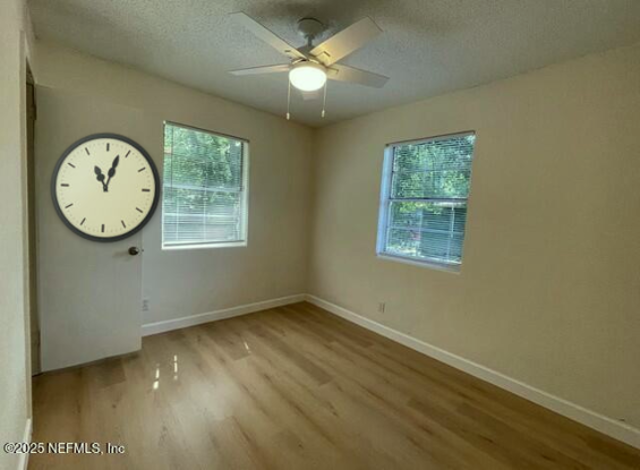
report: 11,03
